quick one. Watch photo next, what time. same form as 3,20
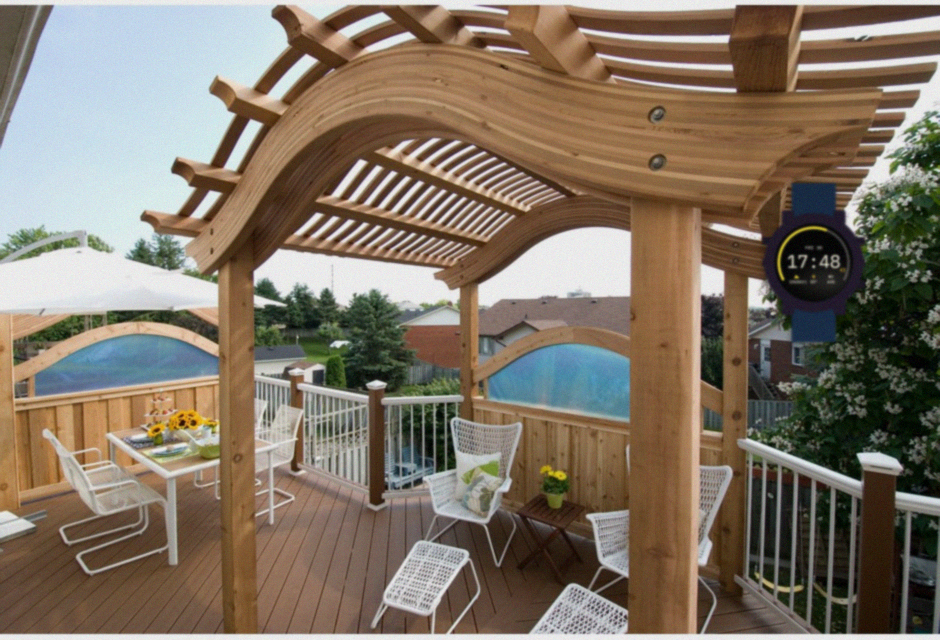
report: 17,48
